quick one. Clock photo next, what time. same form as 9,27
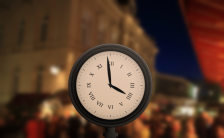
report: 3,59
